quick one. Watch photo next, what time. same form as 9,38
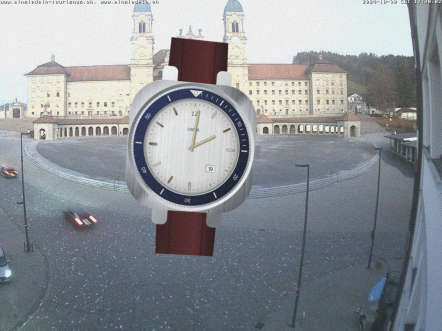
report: 2,01
